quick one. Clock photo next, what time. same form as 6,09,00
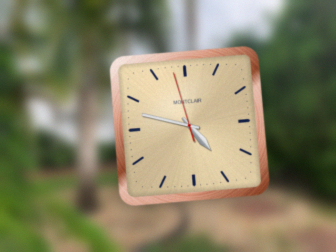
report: 4,47,58
